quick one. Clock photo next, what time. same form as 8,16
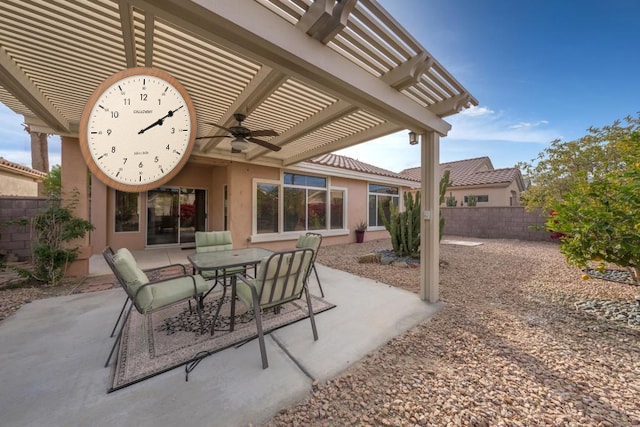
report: 2,10
